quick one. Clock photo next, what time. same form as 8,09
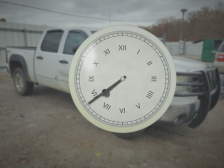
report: 7,39
